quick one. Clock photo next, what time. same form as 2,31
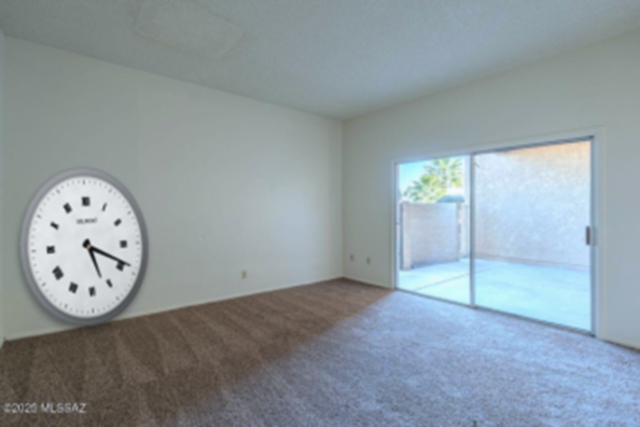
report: 5,19
